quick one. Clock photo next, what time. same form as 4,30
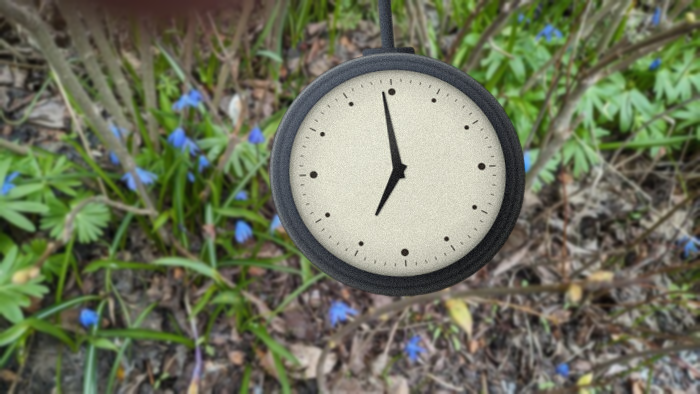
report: 6,59
